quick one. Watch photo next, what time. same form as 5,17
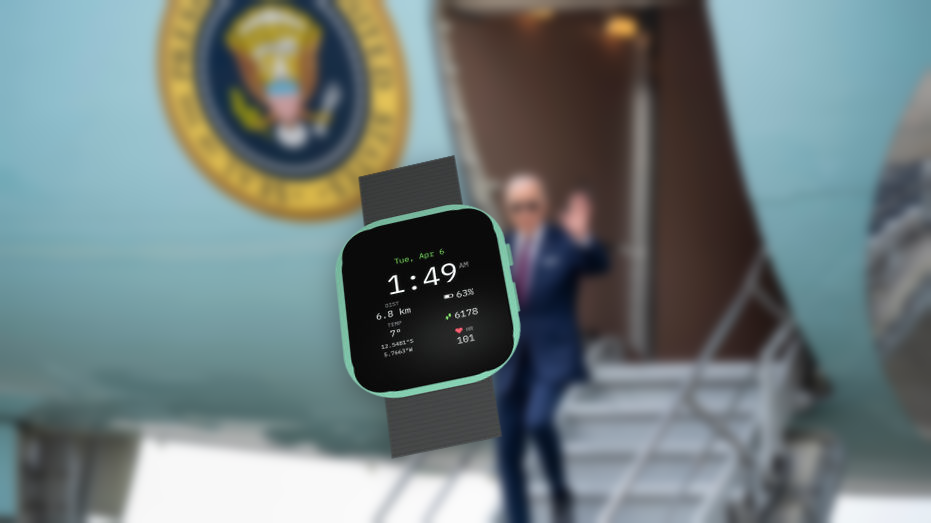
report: 1,49
